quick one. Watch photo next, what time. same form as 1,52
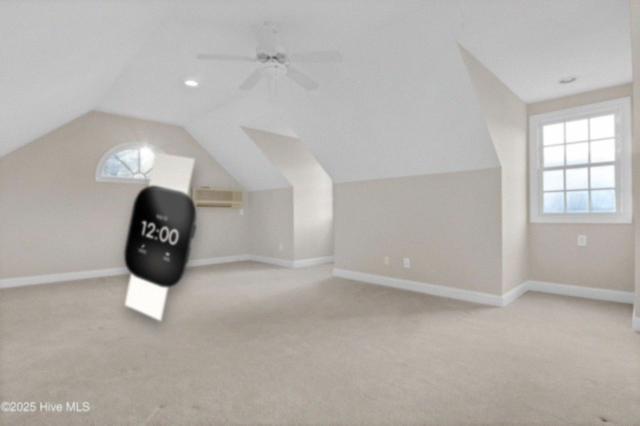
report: 12,00
